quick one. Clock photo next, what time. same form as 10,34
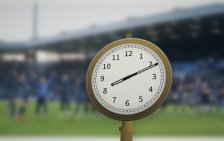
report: 8,11
